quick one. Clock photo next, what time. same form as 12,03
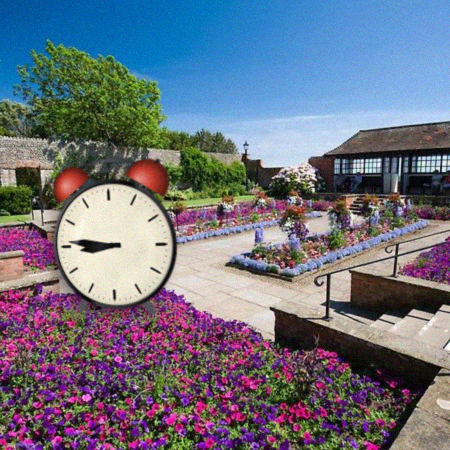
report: 8,46
